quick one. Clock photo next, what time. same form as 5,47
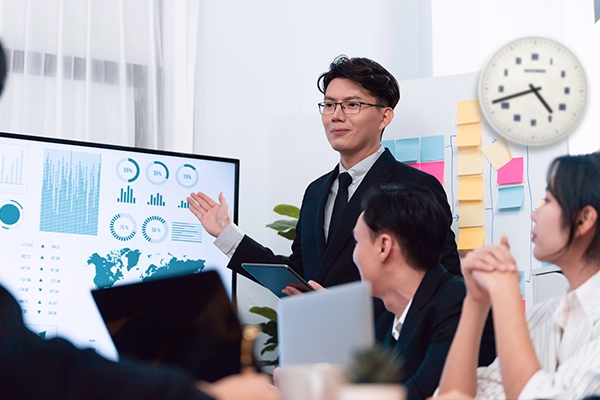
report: 4,42
